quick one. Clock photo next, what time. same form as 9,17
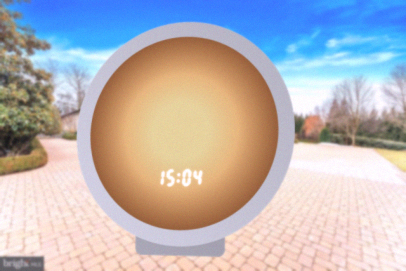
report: 15,04
